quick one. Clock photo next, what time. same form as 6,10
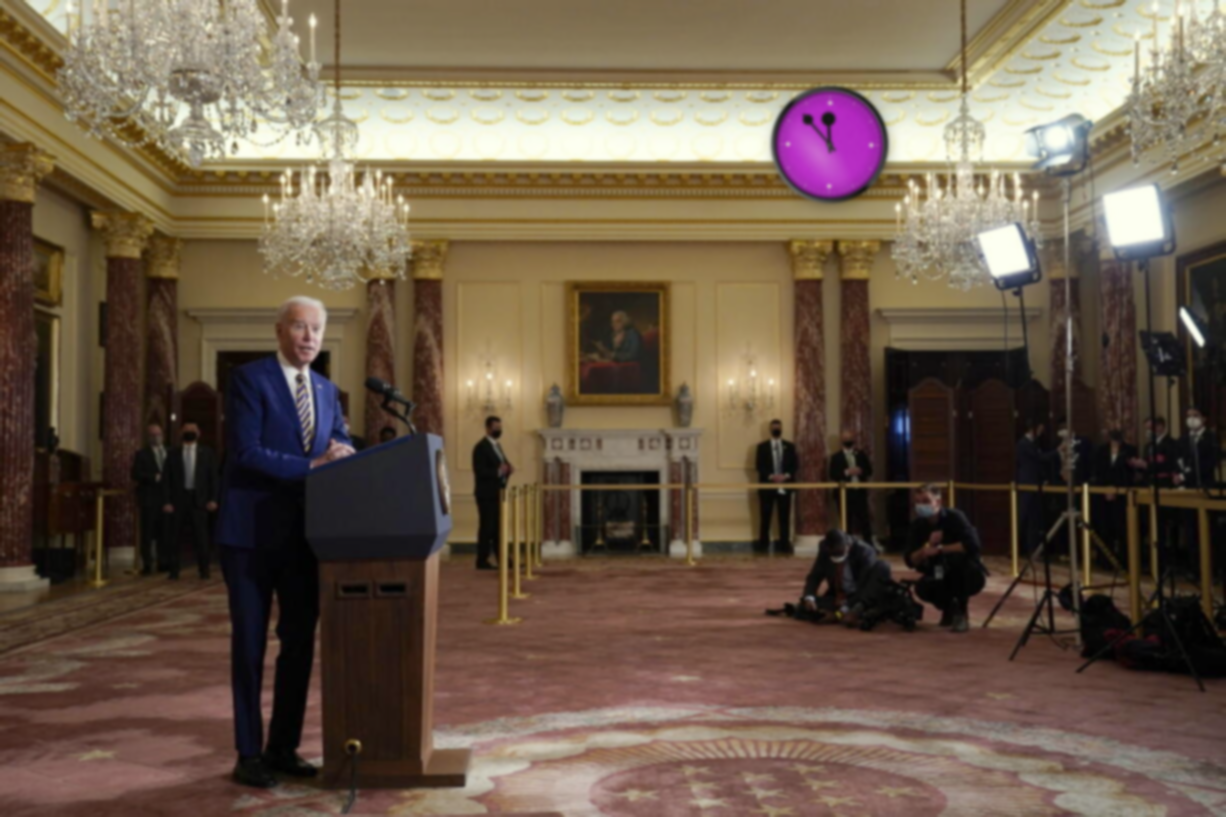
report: 11,53
